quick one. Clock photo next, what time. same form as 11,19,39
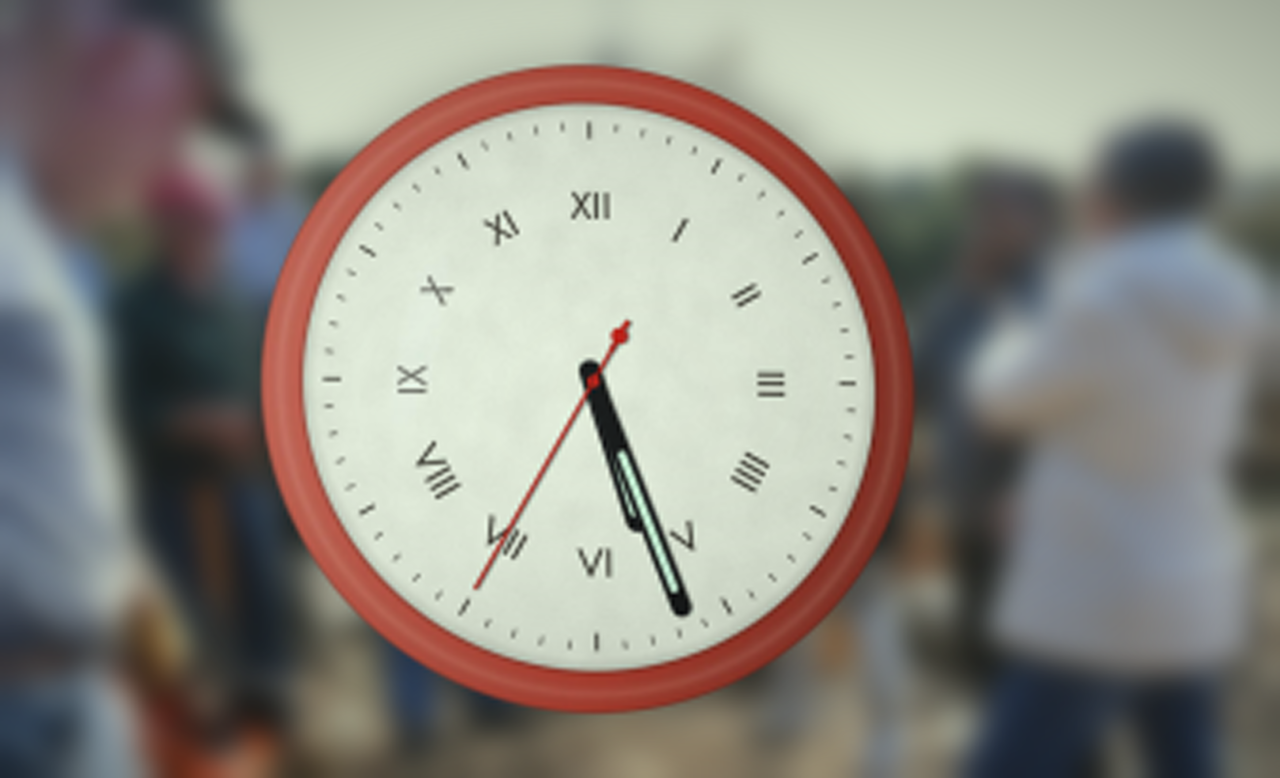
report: 5,26,35
